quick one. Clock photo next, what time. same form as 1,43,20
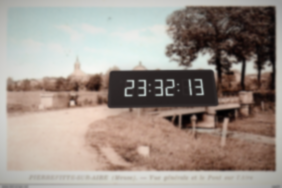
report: 23,32,13
